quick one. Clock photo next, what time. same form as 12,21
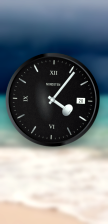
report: 4,06
